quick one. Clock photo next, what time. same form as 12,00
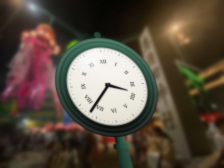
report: 3,37
